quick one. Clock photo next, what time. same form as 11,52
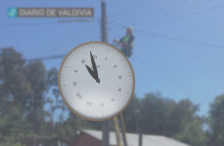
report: 10,59
